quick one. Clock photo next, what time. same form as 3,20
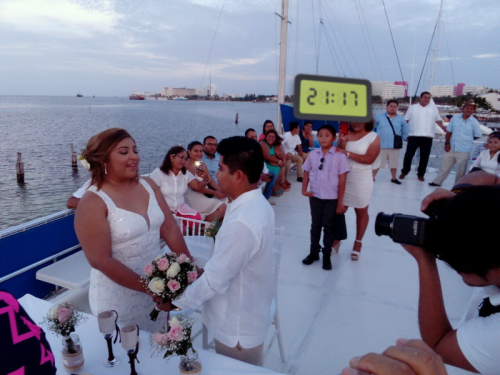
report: 21,17
